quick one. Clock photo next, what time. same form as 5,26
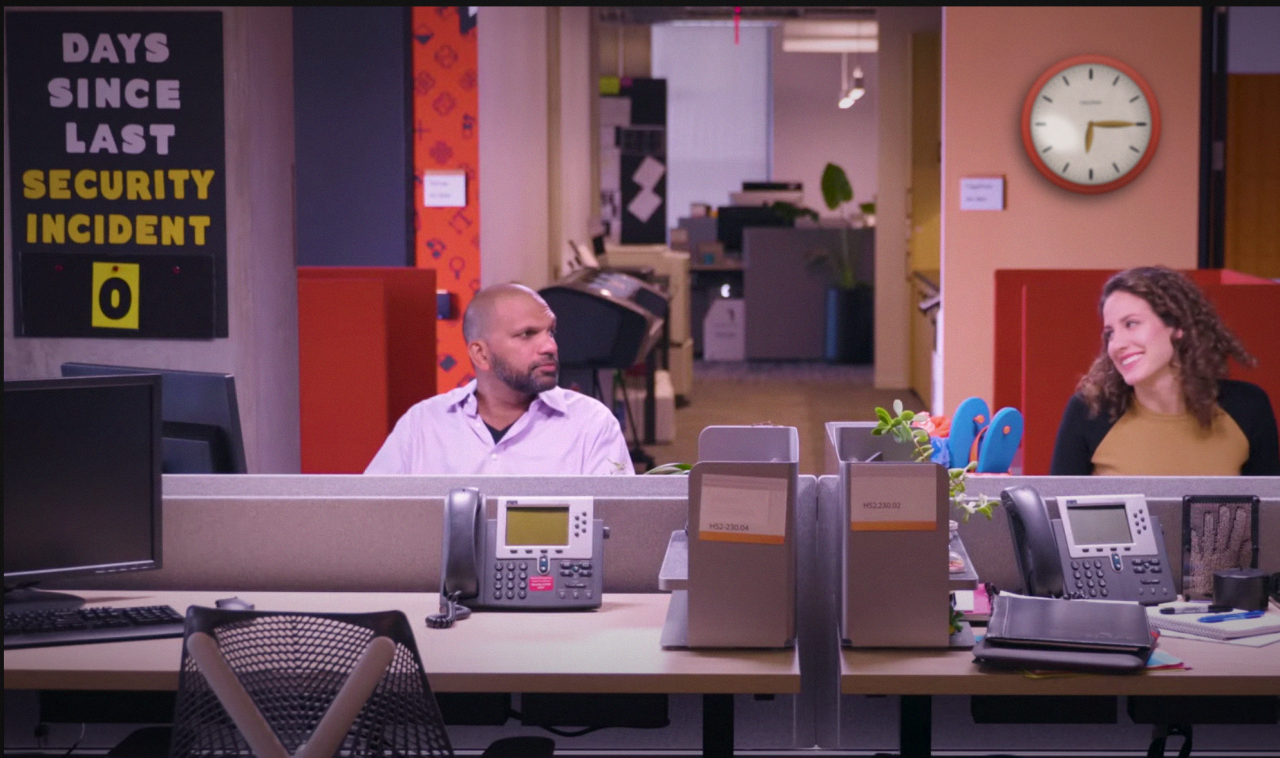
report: 6,15
